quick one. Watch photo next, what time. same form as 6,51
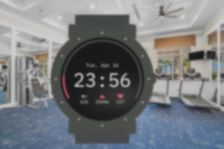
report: 23,56
